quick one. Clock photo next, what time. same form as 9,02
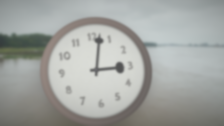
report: 3,02
